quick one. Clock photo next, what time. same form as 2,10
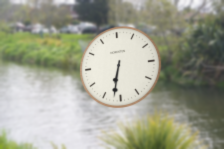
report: 6,32
